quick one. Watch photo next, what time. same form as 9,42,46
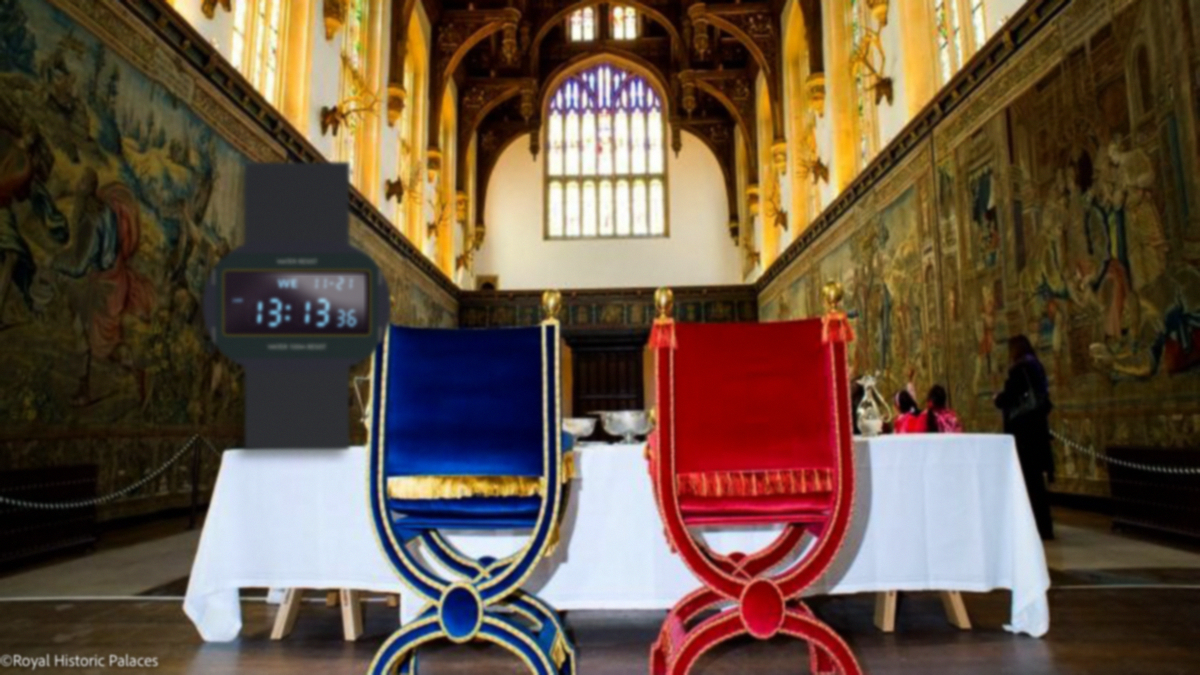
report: 13,13,36
